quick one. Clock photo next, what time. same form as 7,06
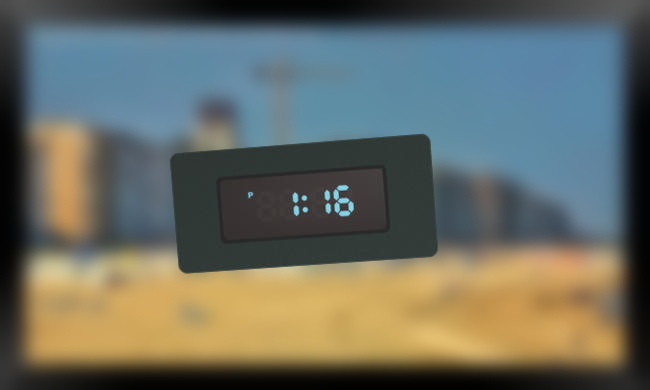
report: 1,16
